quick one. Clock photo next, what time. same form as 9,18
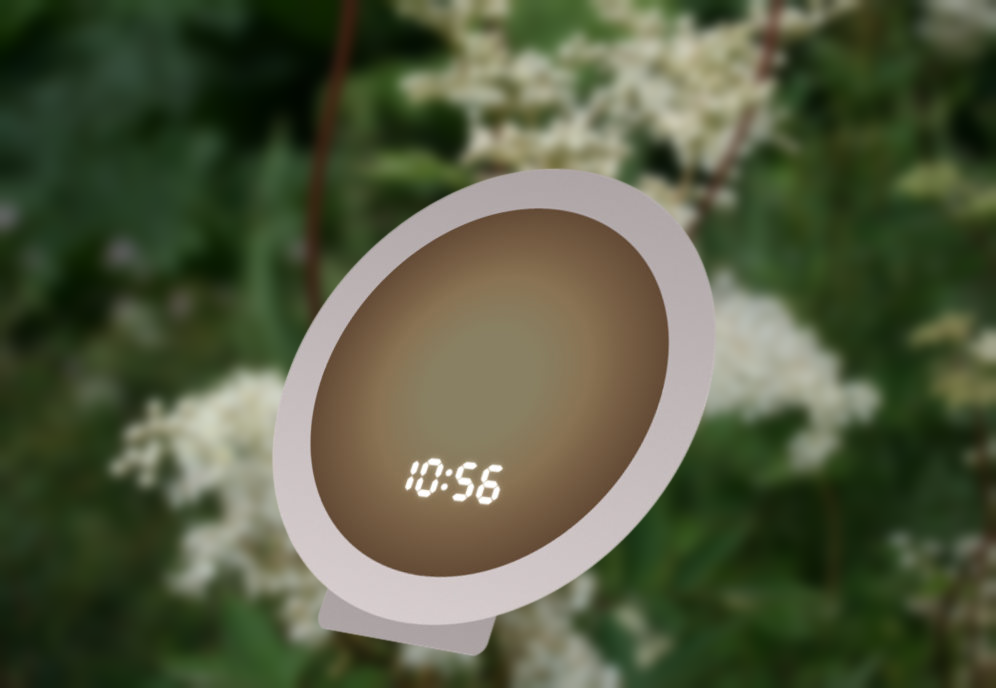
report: 10,56
